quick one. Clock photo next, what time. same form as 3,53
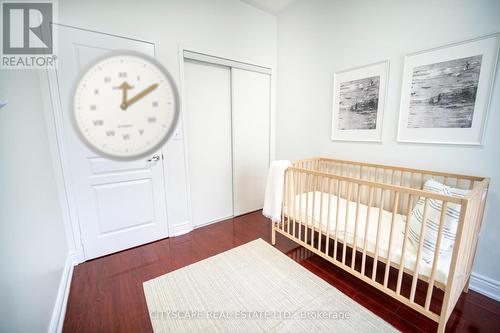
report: 12,10
